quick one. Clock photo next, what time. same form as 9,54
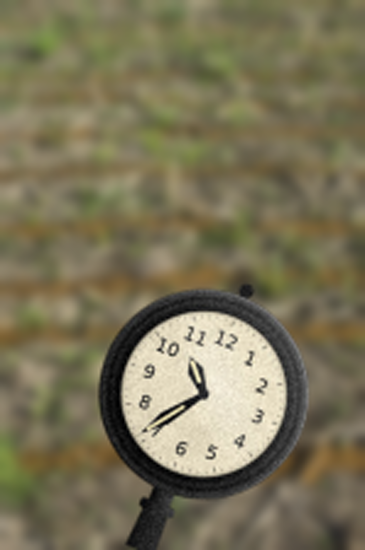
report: 10,36
